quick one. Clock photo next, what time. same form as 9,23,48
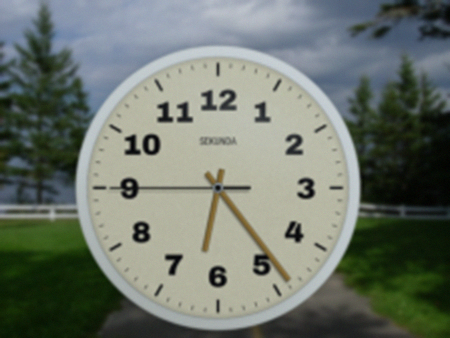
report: 6,23,45
